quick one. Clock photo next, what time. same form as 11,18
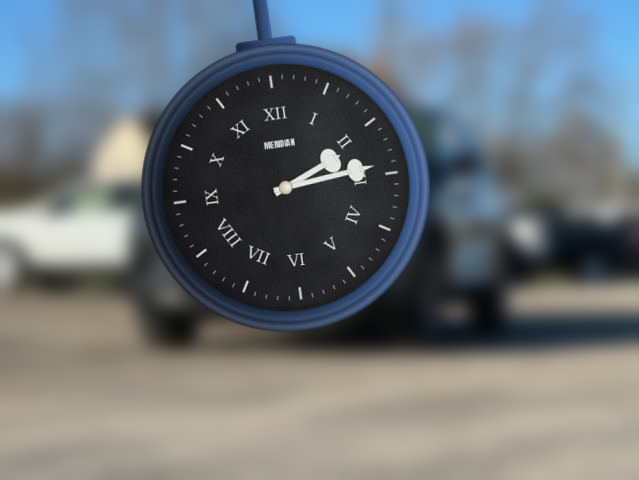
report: 2,14
